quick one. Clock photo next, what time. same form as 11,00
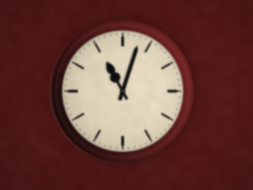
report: 11,03
